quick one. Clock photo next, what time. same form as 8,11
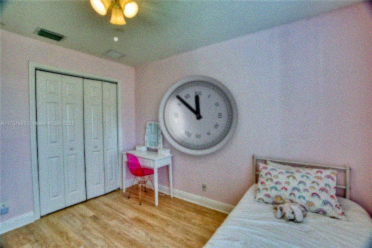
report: 11,52
